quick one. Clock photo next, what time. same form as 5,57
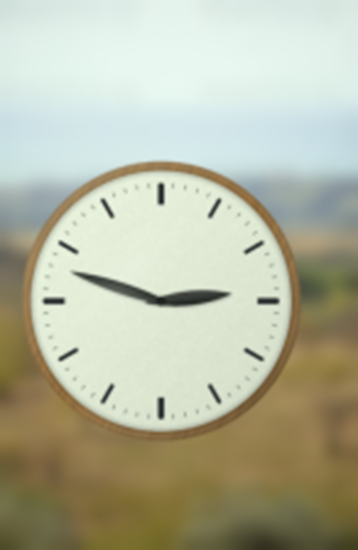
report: 2,48
